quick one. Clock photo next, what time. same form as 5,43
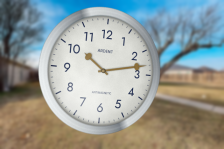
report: 10,13
